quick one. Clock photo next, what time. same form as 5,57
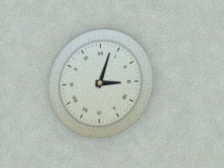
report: 3,03
